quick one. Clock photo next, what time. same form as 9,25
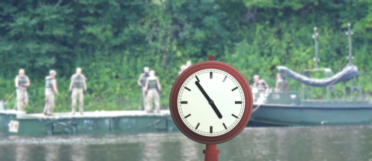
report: 4,54
